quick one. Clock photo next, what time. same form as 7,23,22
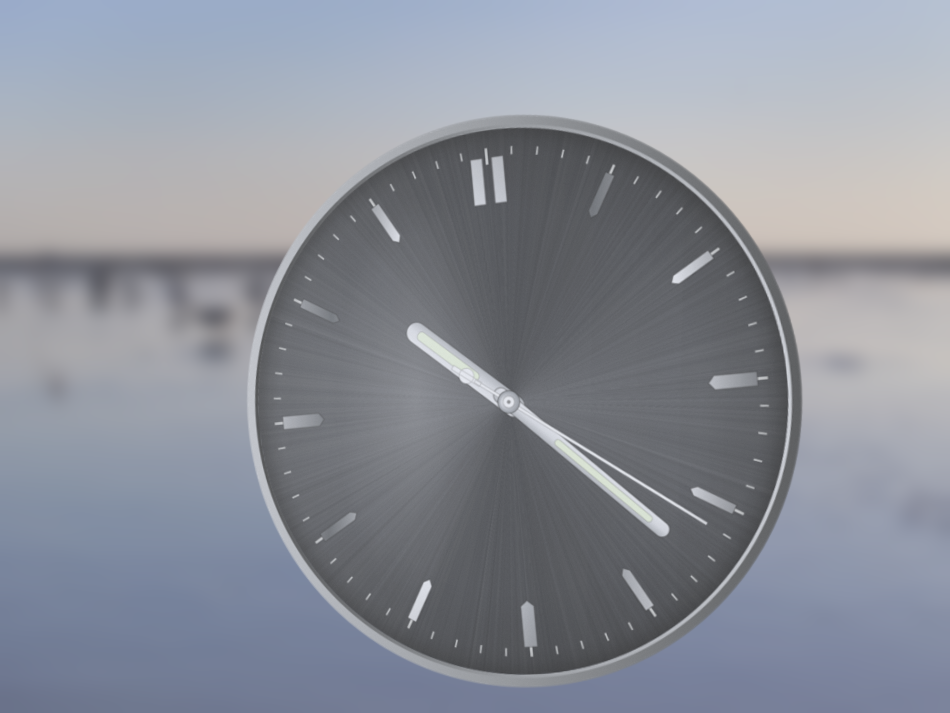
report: 10,22,21
